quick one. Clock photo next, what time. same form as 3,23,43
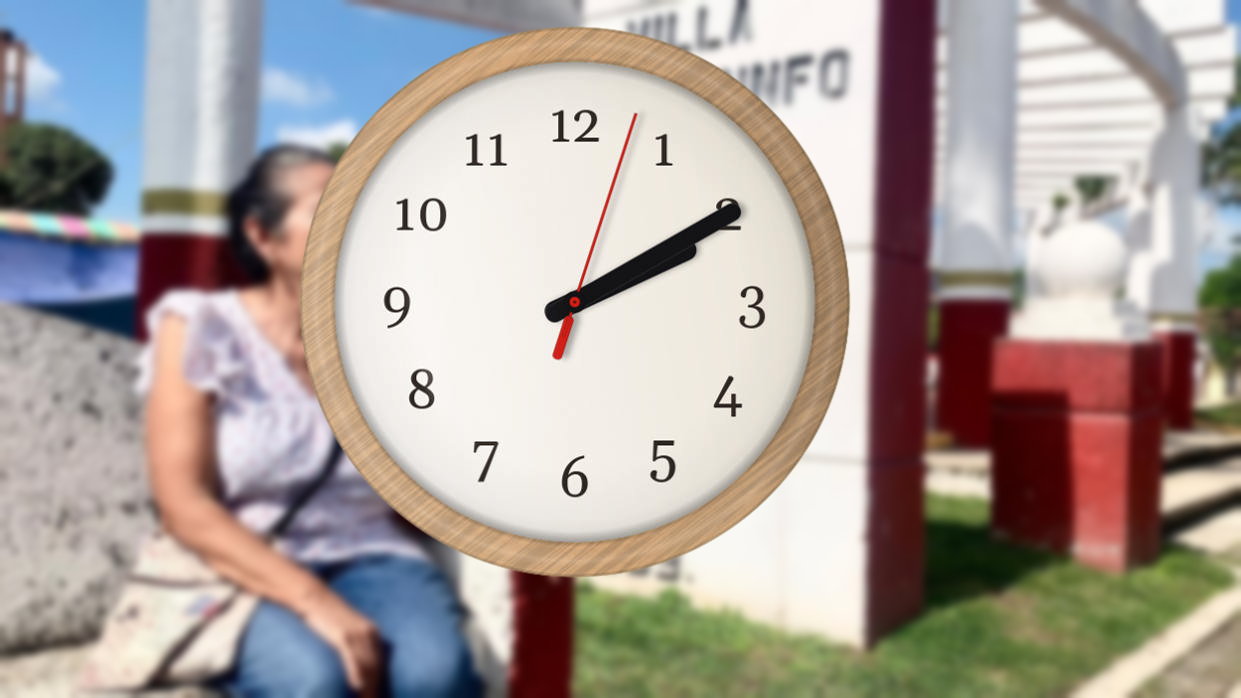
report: 2,10,03
